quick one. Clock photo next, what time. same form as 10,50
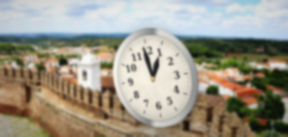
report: 12,59
